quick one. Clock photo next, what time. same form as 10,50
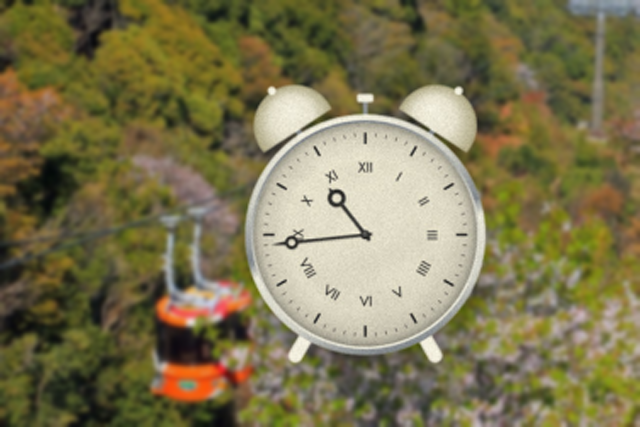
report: 10,44
